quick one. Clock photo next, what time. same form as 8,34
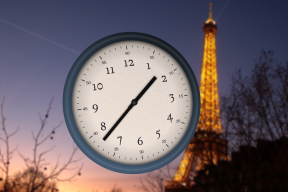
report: 1,38
